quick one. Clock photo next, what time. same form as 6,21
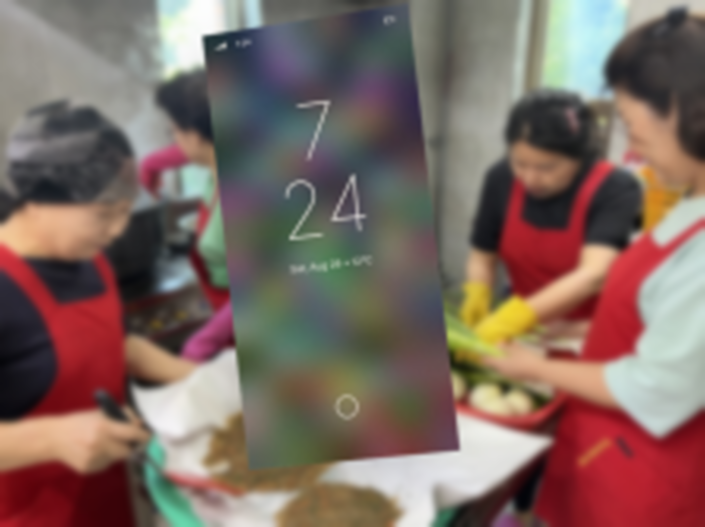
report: 7,24
